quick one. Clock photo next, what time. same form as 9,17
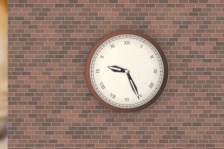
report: 9,26
